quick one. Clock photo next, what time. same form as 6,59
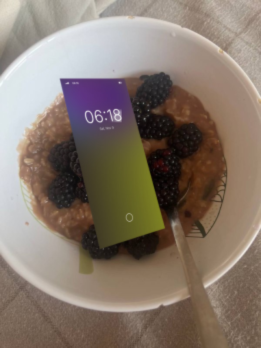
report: 6,18
